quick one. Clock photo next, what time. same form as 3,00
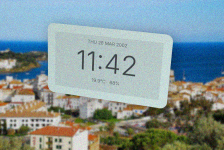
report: 11,42
